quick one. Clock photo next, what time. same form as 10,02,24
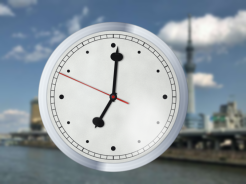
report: 7,00,49
